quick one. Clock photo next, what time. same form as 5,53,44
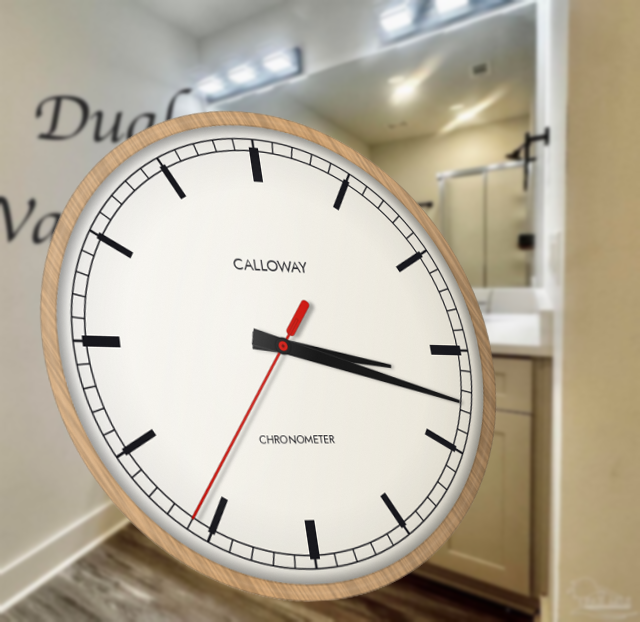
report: 3,17,36
